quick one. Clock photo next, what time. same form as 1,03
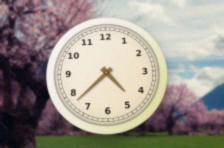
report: 4,38
